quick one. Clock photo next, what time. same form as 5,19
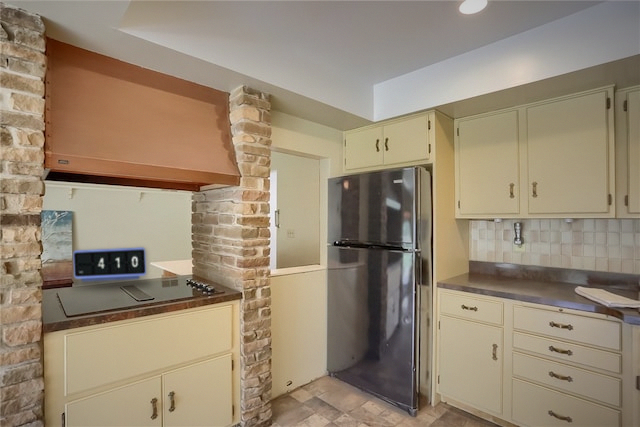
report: 4,10
